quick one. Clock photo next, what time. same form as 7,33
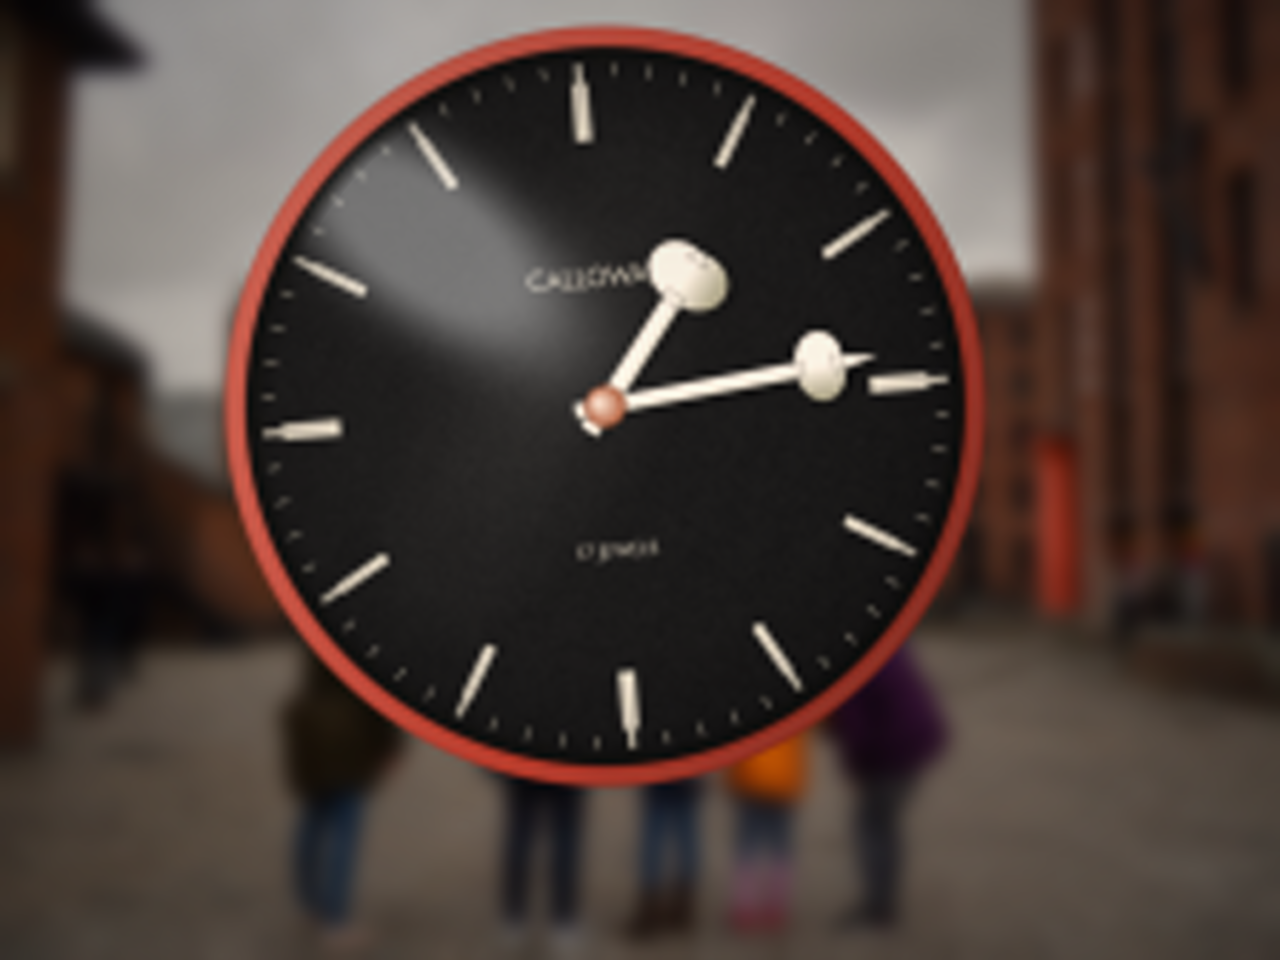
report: 1,14
